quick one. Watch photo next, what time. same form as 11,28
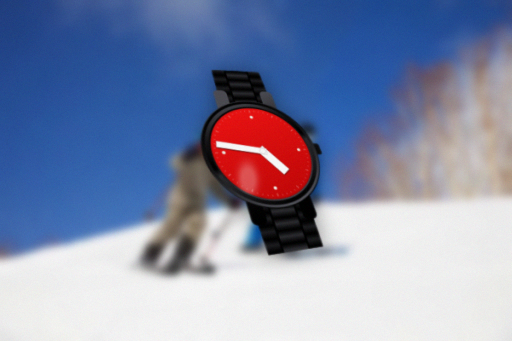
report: 4,47
